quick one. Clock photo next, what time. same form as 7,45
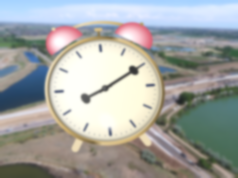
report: 8,10
